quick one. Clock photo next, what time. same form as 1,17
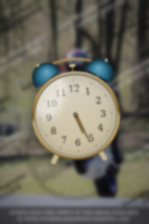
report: 5,26
